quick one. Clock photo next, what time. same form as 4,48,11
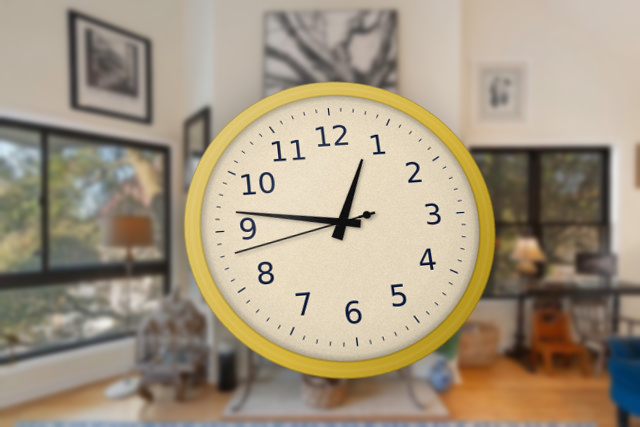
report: 12,46,43
